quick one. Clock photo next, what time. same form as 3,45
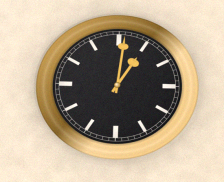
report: 1,01
